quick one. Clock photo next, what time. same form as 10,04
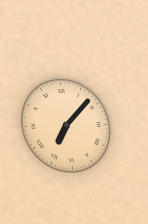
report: 7,08
